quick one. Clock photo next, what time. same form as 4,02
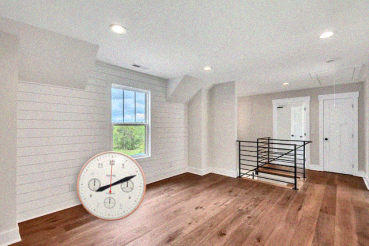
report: 8,11
